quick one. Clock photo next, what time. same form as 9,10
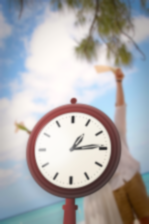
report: 1,14
